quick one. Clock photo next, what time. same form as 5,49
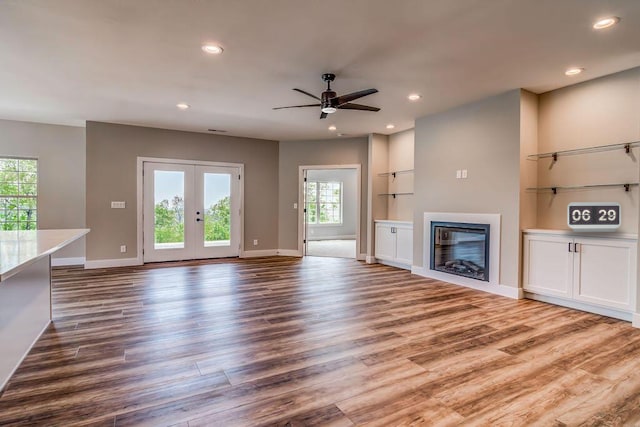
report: 6,29
